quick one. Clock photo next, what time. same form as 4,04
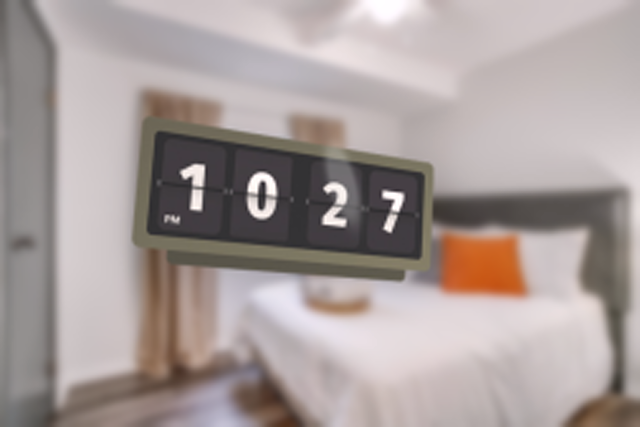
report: 10,27
